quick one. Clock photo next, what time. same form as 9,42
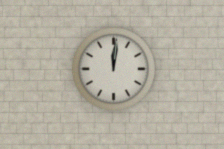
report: 12,01
